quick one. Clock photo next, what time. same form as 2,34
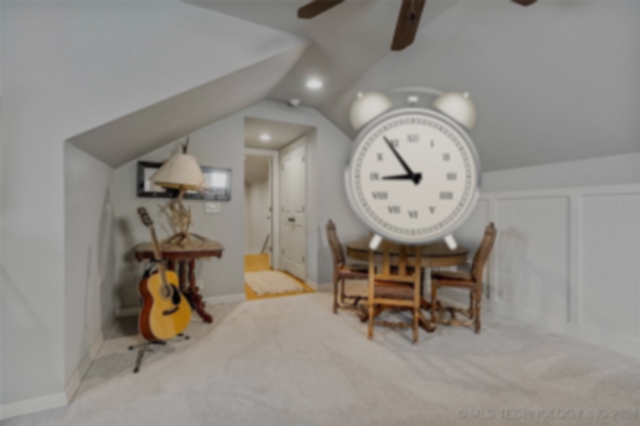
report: 8,54
